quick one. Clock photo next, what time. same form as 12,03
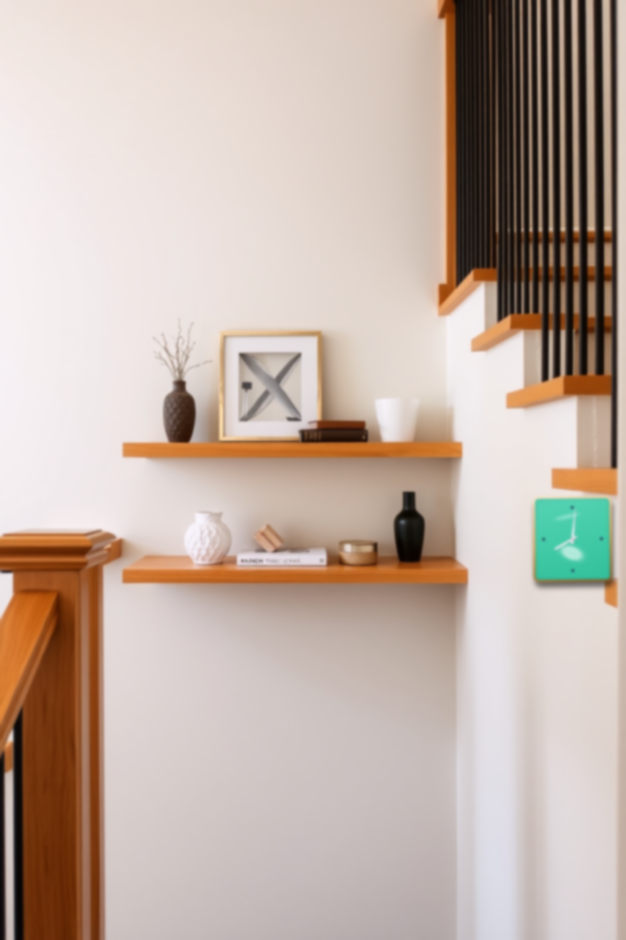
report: 8,01
